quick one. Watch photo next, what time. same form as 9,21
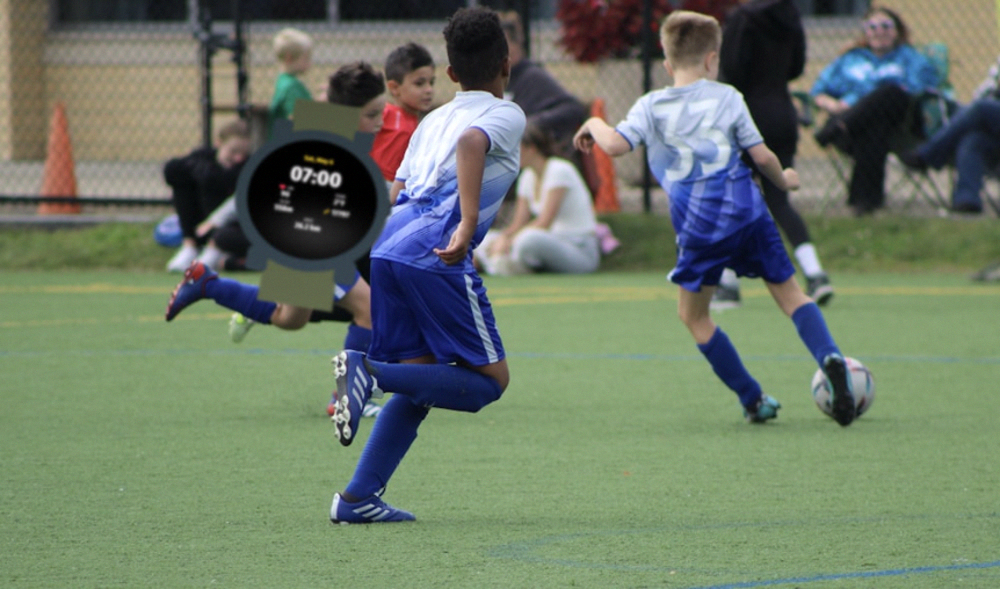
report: 7,00
